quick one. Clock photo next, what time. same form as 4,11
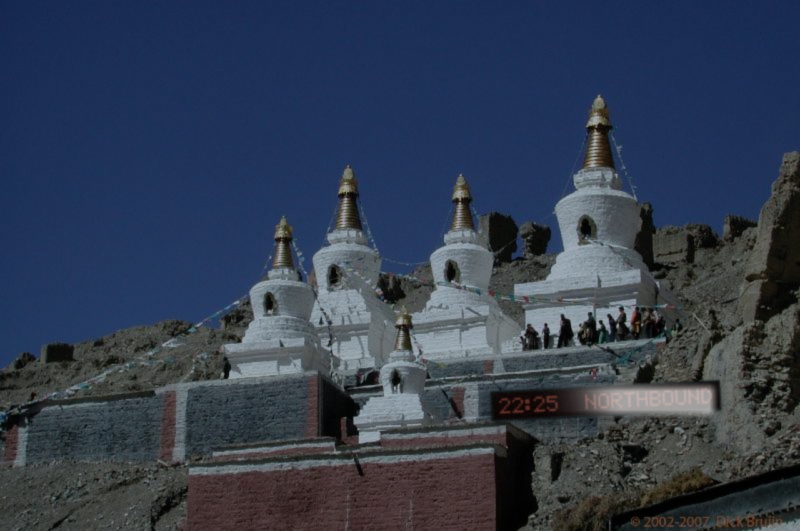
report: 22,25
